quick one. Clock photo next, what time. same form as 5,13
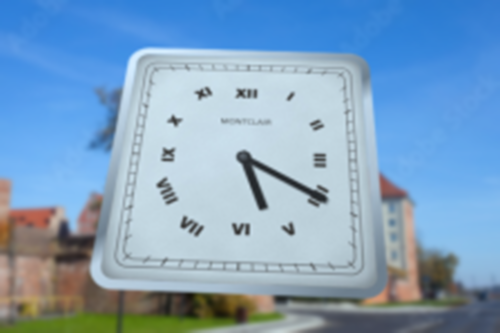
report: 5,20
